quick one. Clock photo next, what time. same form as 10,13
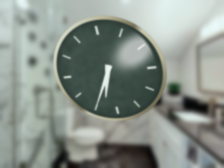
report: 6,35
